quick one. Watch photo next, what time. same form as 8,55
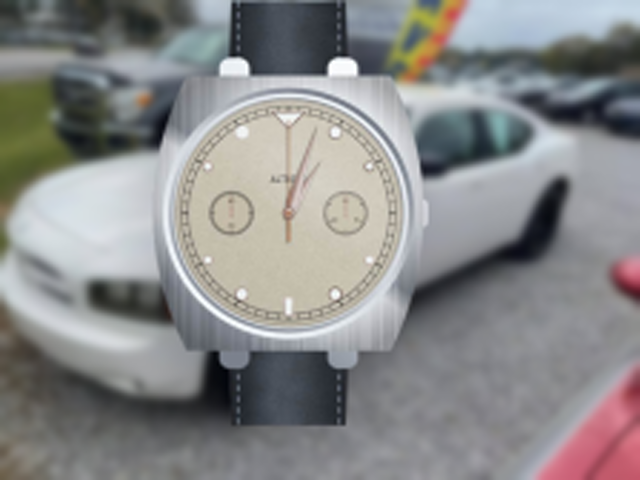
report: 1,03
